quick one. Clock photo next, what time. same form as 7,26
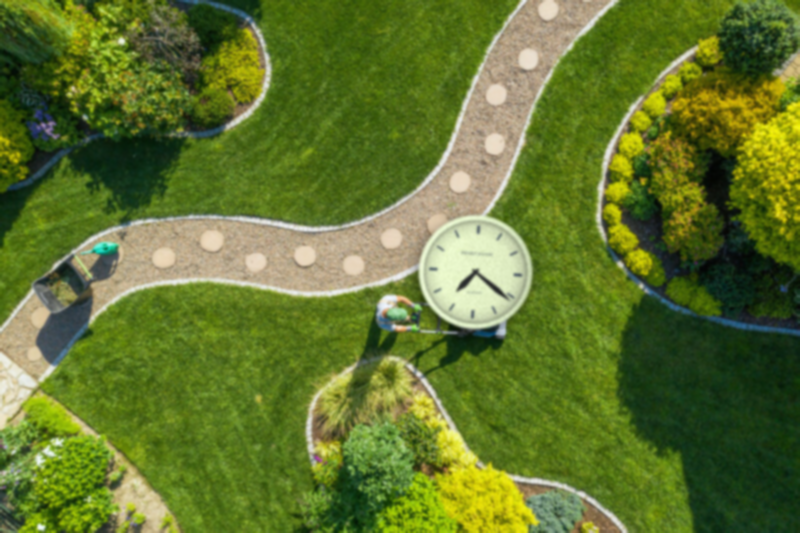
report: 7,21
